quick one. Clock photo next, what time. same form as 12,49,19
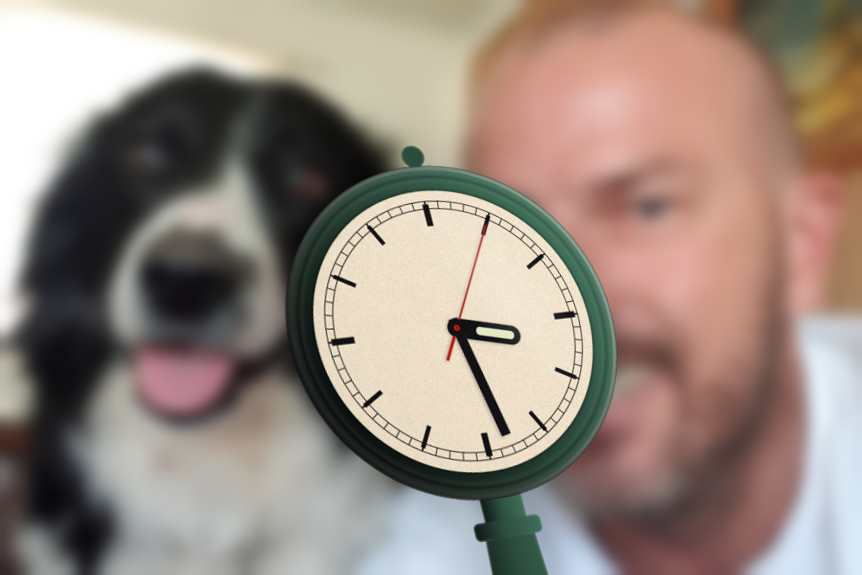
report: 3,28,05
